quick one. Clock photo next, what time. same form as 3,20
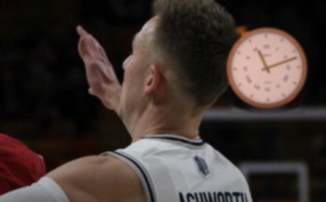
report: 11,12
